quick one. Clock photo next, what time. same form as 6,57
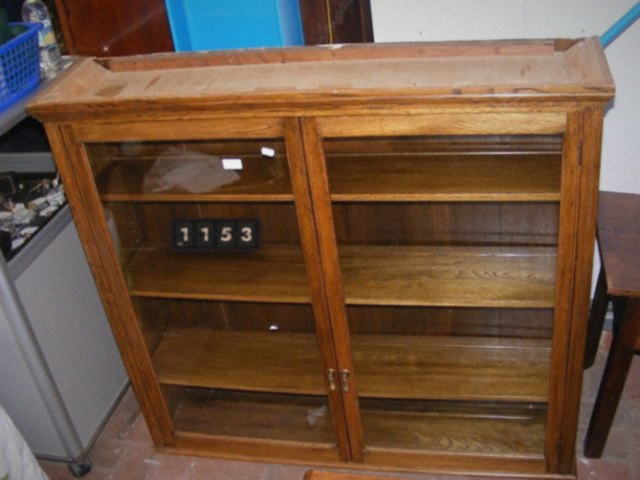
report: 11,53
